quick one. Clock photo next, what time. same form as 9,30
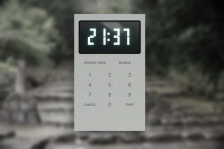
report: 21,37
